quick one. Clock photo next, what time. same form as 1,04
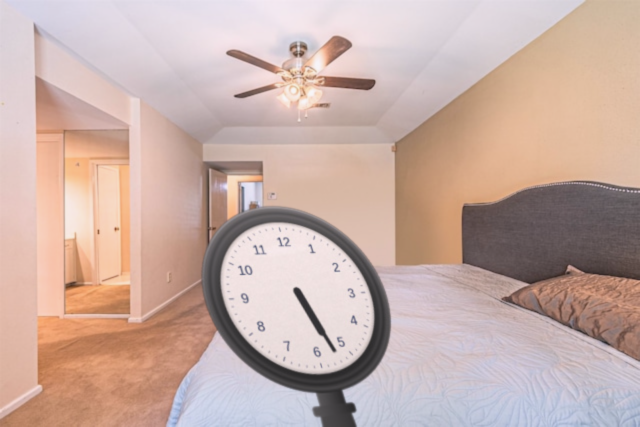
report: 5,27
